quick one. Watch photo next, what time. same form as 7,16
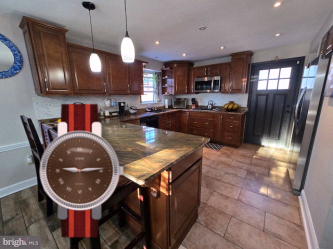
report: 9,14
